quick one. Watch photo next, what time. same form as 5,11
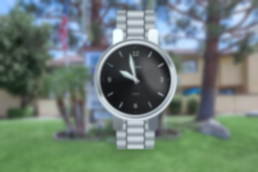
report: 9,58
